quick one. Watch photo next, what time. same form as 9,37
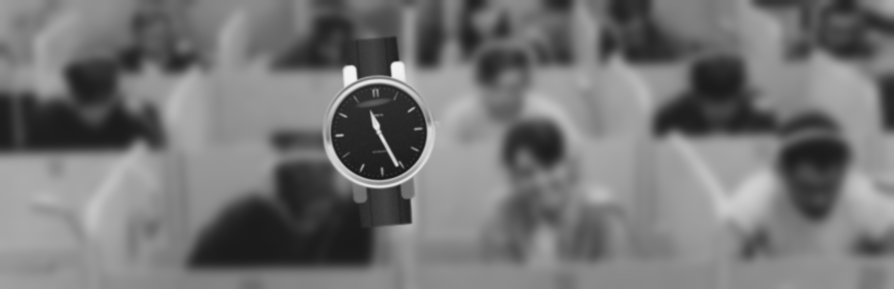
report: 11,26
